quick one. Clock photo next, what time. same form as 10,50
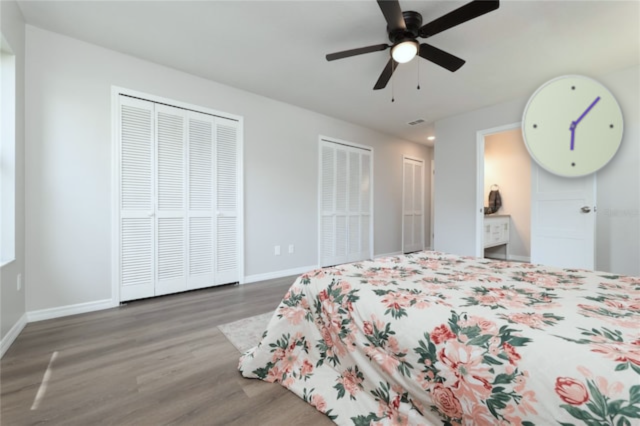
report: 6,07
